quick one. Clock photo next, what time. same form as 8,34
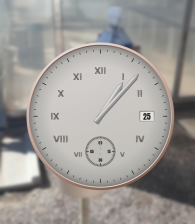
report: 1,07
